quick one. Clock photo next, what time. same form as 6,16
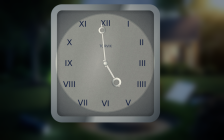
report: 4,59
